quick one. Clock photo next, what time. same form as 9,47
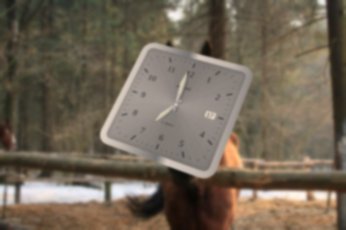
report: 6,59
